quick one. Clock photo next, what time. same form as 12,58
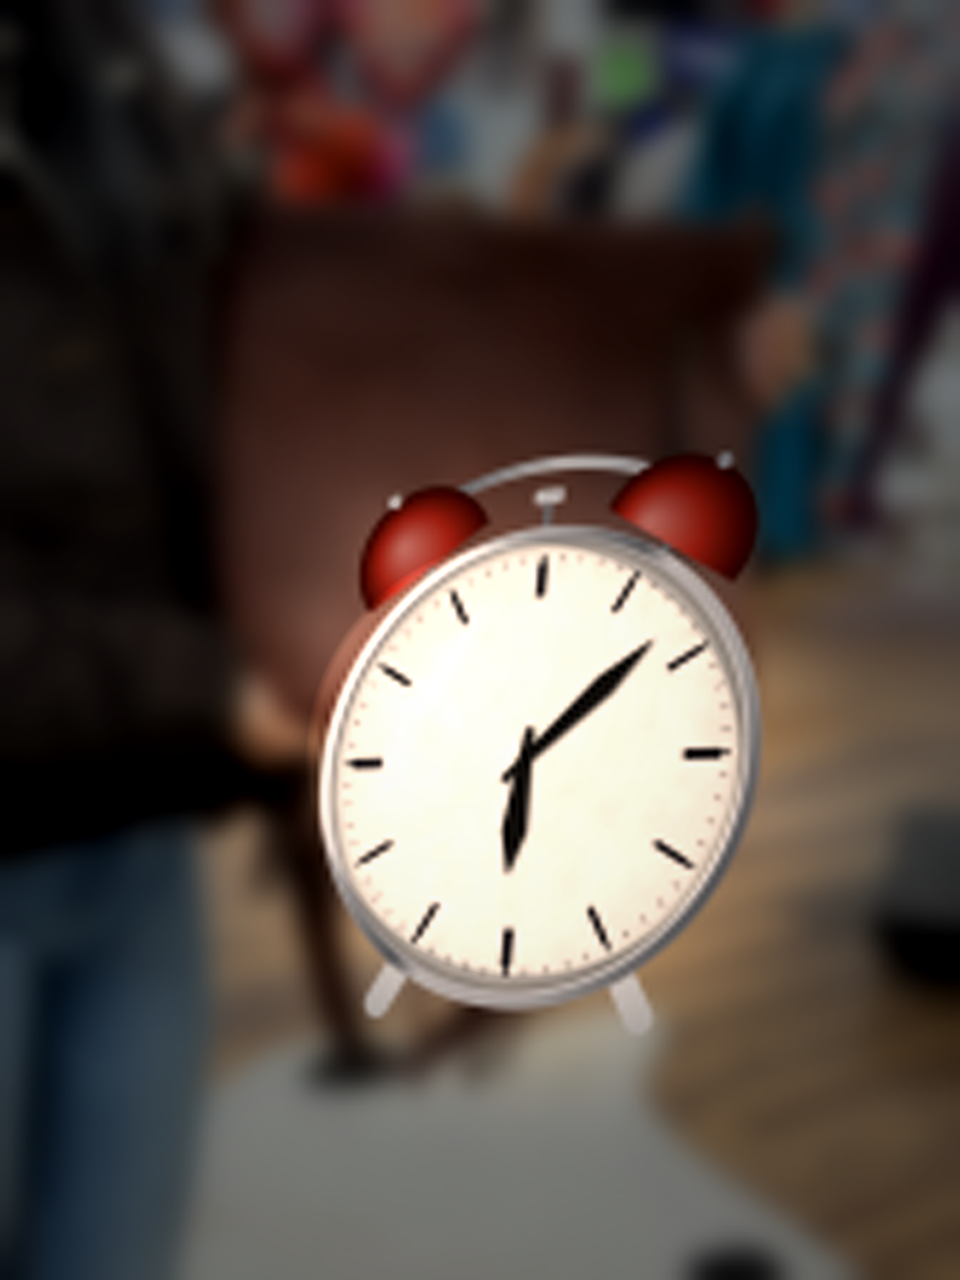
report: 6,08
